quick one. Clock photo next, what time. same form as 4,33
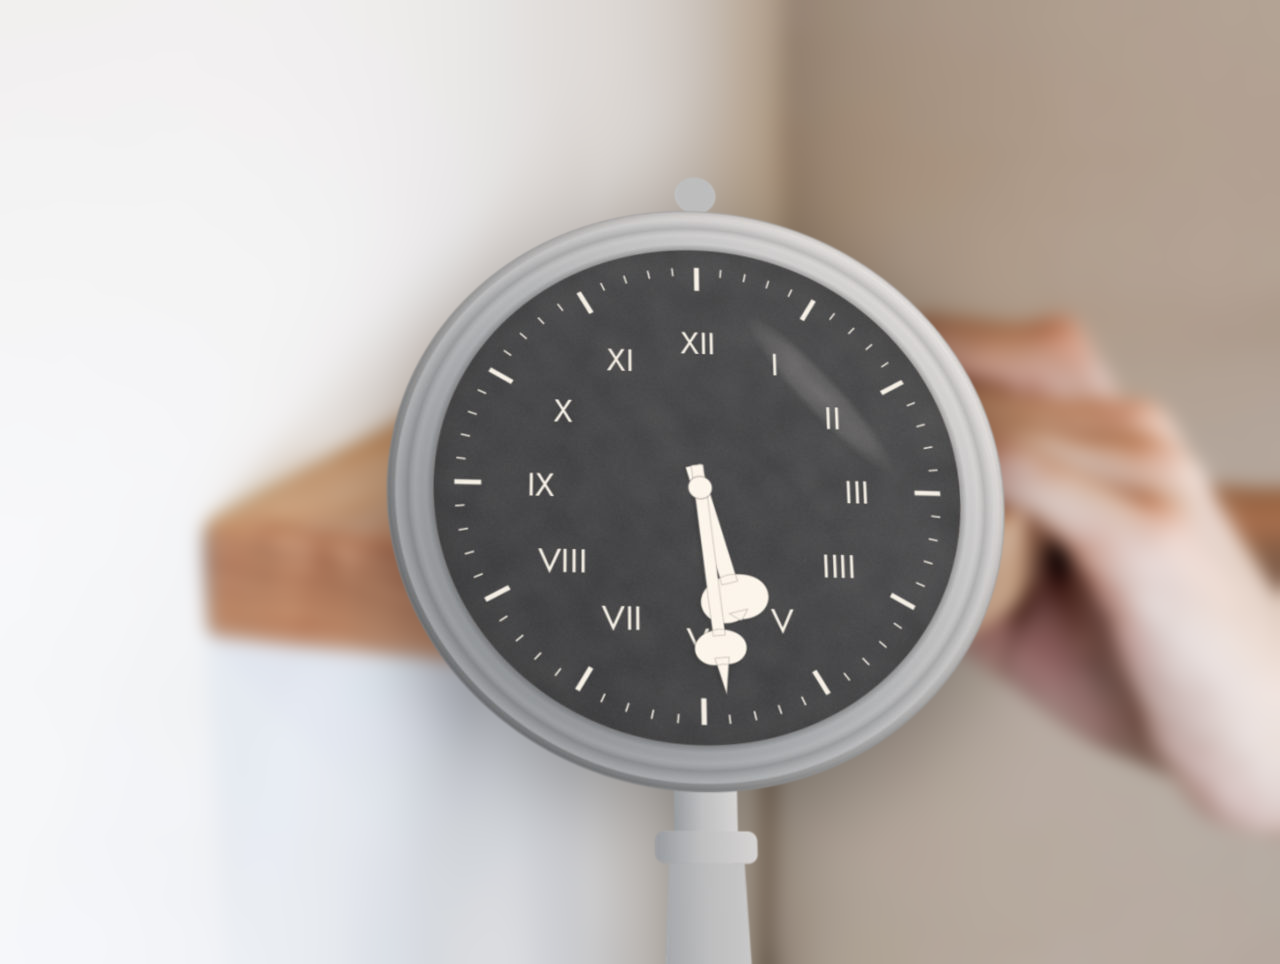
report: 5,29
